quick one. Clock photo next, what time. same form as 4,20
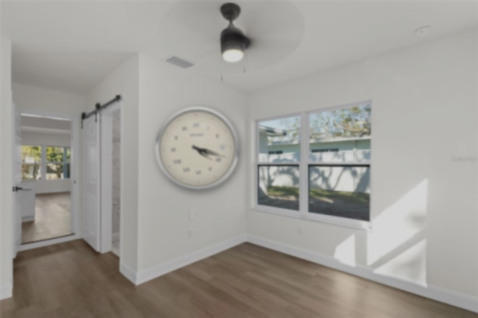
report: 4,18
